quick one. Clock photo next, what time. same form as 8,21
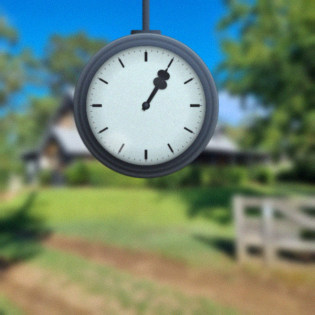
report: 1,05
